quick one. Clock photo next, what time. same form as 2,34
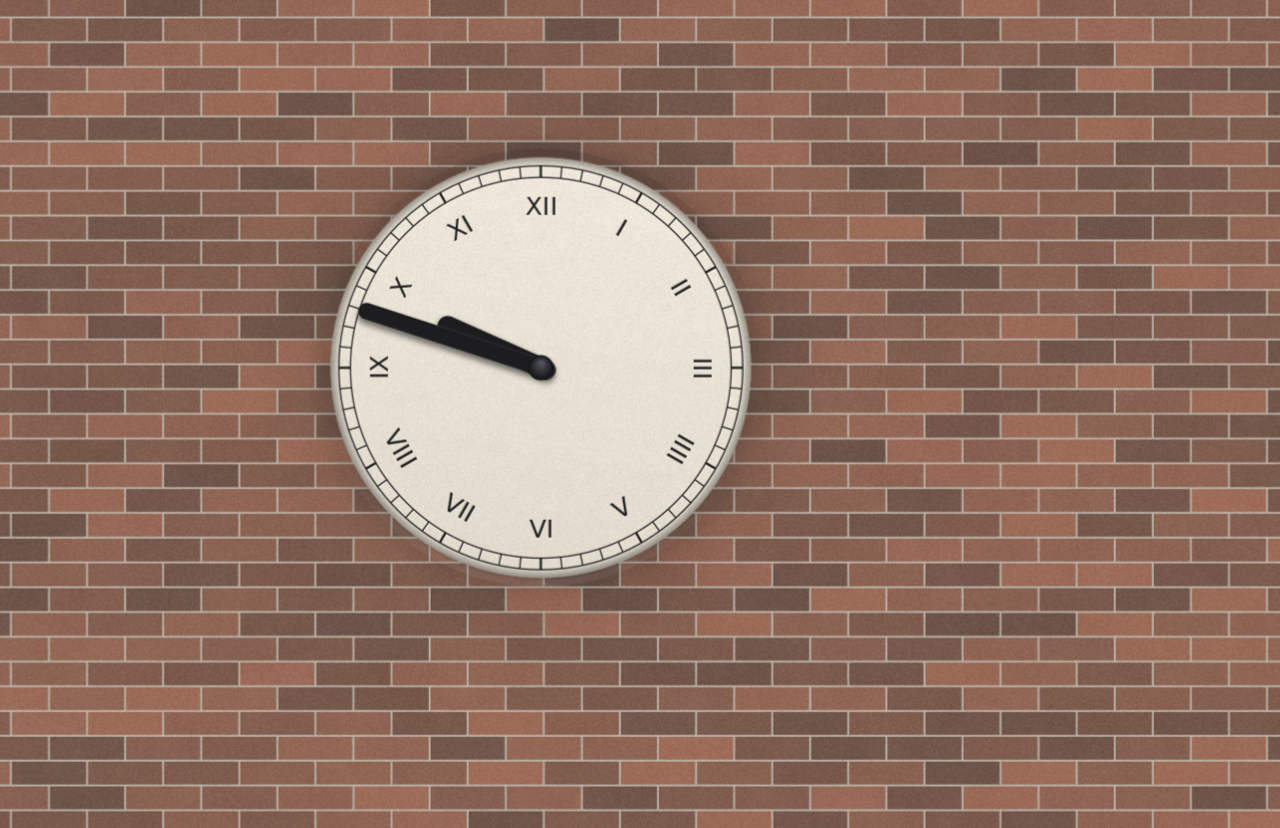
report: 9,48
